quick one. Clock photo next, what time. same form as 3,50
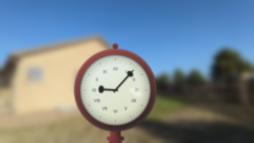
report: 9,07
